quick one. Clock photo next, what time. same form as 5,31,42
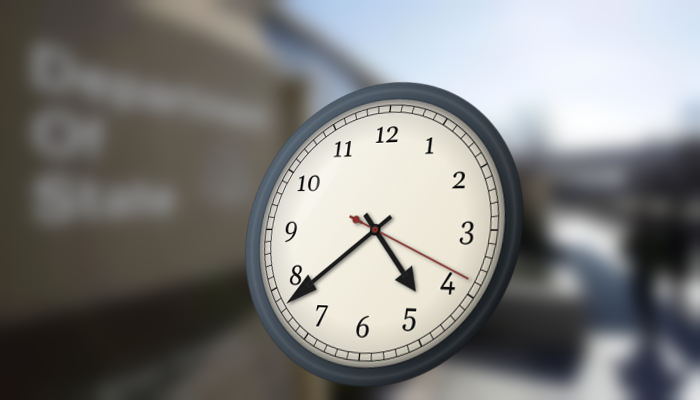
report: 4,38,19
